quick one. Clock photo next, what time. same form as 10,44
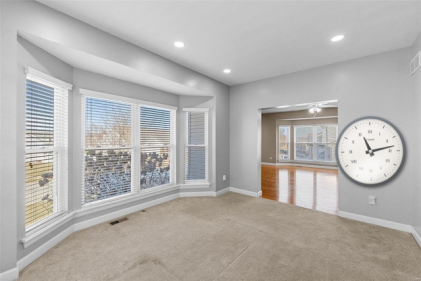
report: 11,13
